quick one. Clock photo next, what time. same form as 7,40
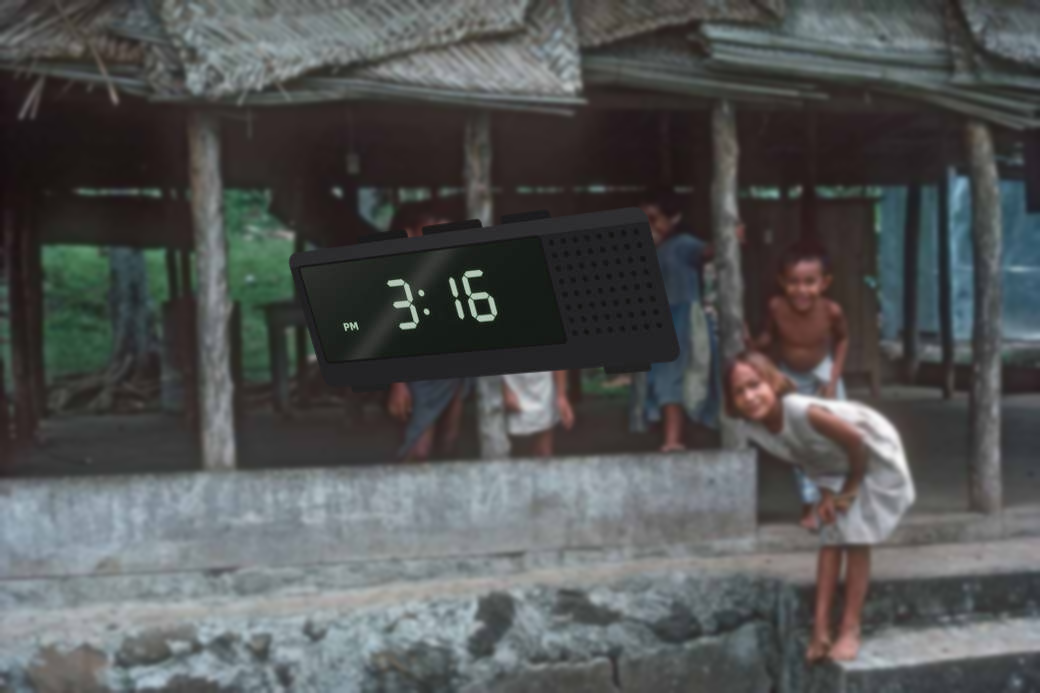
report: 3,16
